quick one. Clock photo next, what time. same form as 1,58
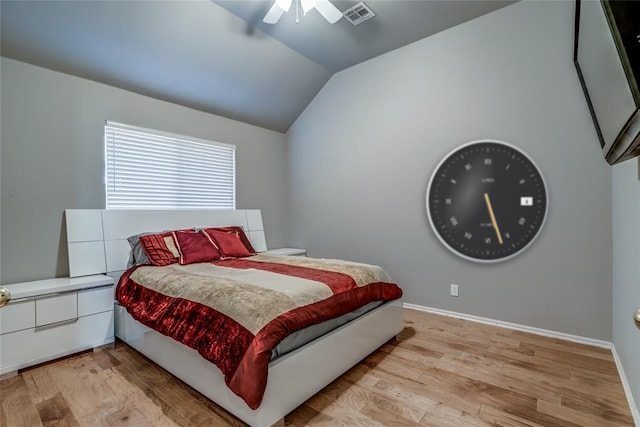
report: 5,27
